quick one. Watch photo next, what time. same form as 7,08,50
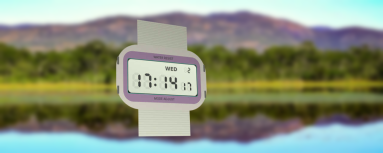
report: 17,14,17
